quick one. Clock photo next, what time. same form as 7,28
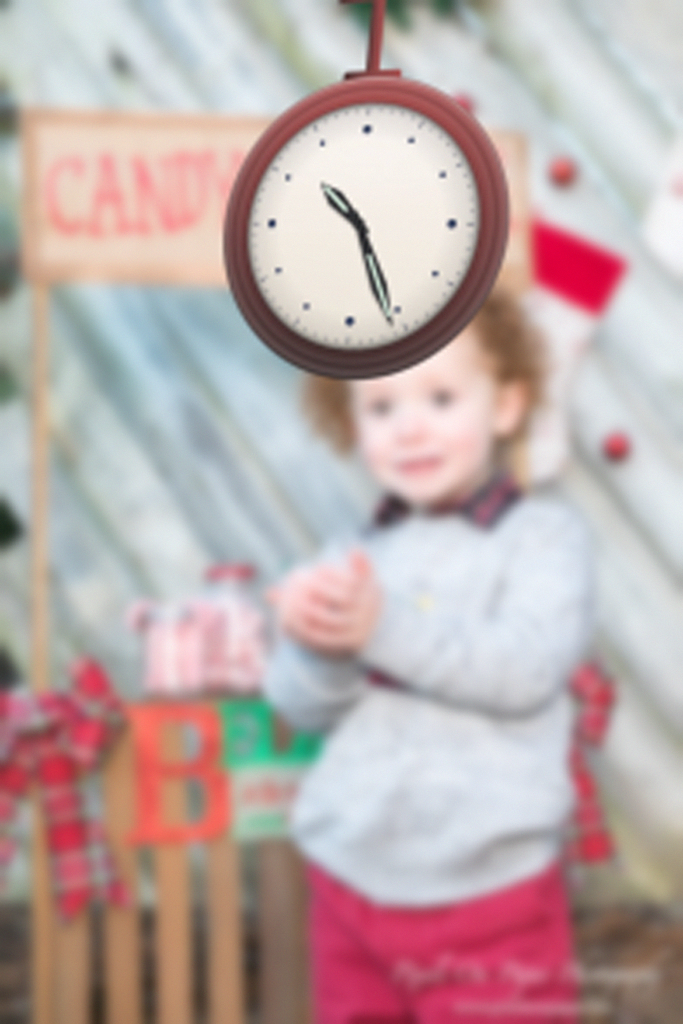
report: 10,26
